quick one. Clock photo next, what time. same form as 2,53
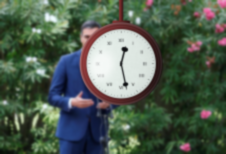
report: 12,28
